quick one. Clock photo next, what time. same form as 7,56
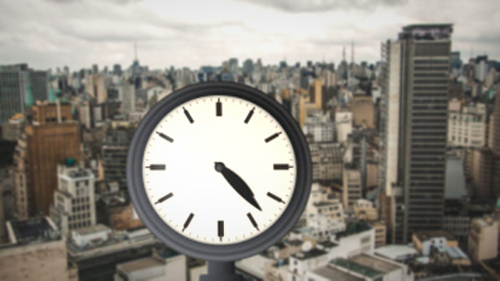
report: 4,23
